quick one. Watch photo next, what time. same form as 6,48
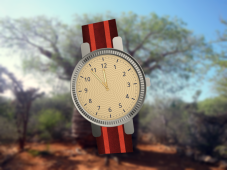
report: 11,54
